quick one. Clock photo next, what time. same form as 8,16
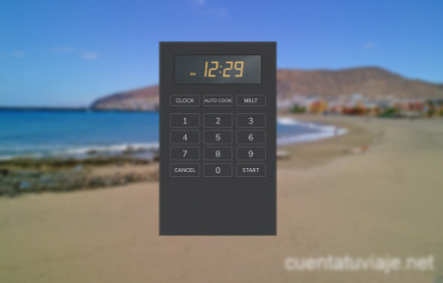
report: 12,29
